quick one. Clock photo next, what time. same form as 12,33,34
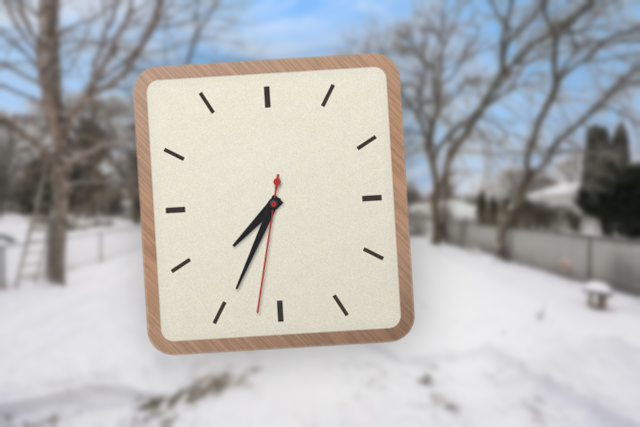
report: 7,34,32
